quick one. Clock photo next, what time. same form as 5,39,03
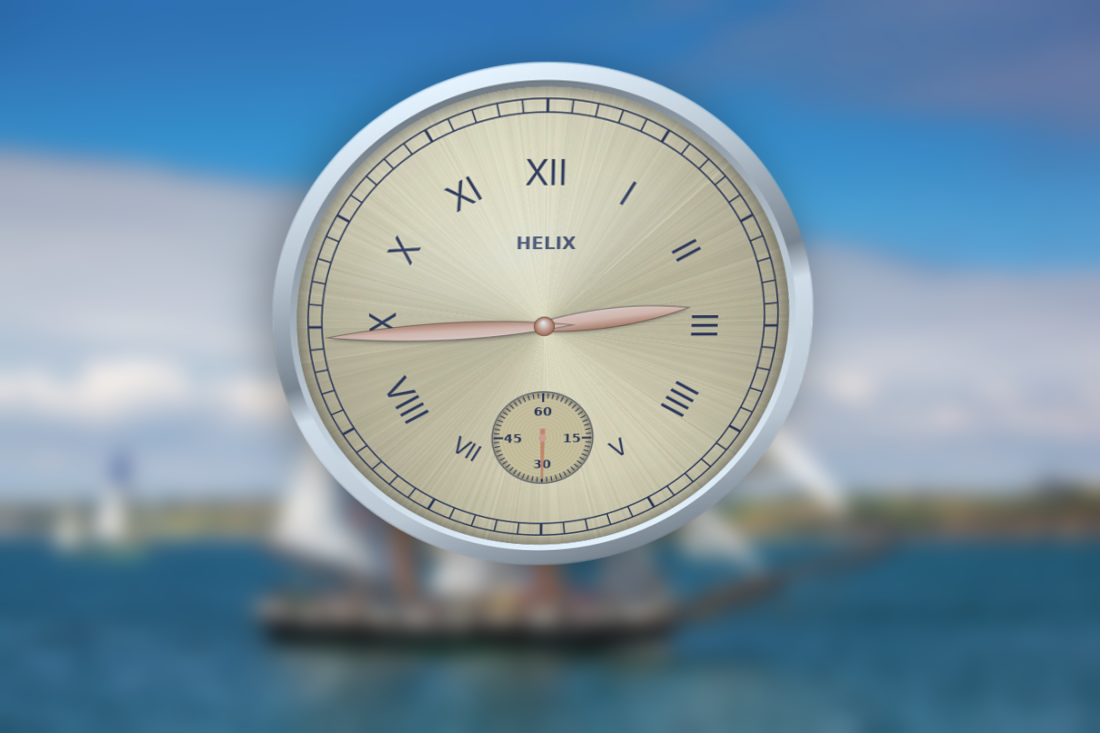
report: 2,44,30
